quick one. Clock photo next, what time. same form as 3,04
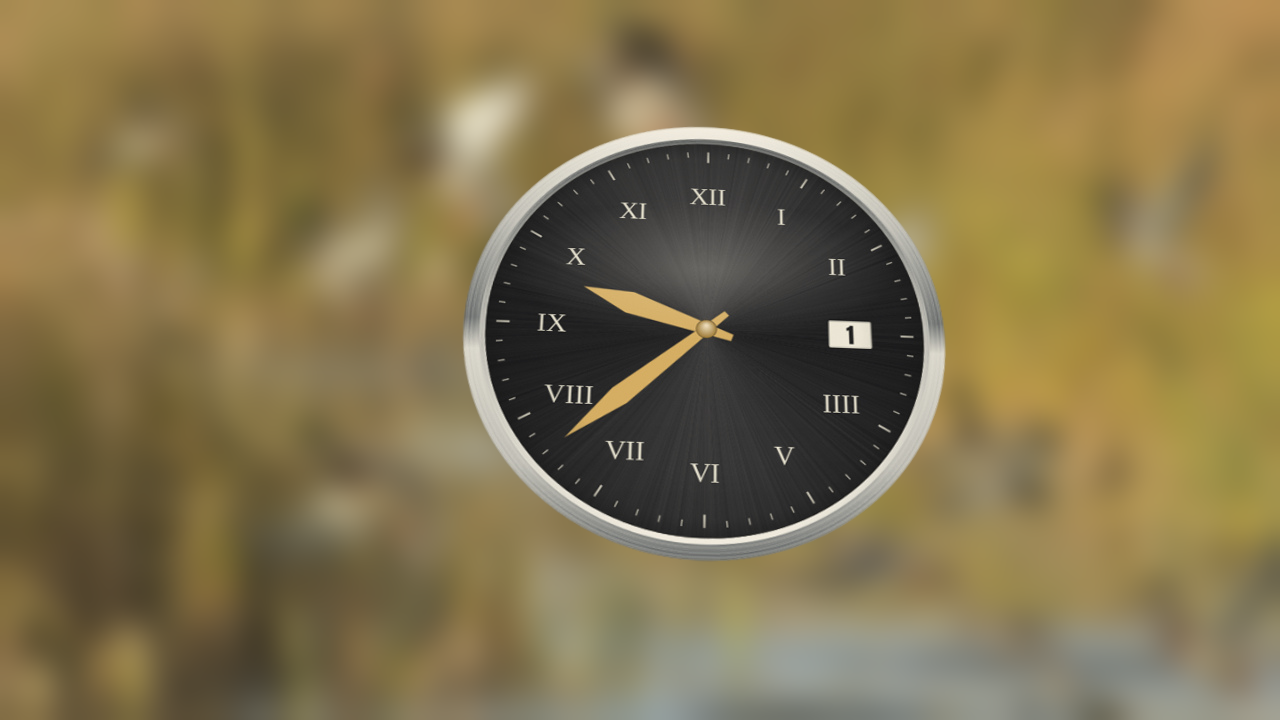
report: 9,38
